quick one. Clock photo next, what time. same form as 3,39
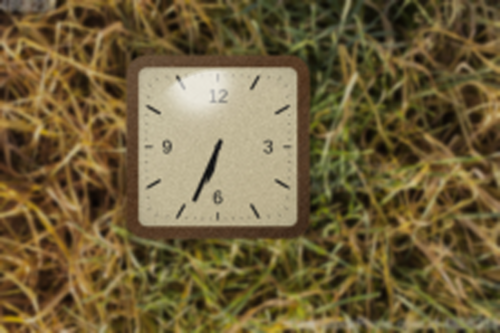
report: 6,34
